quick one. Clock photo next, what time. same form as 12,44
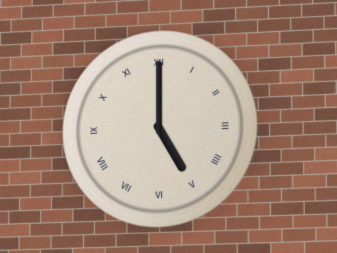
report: 5,00
